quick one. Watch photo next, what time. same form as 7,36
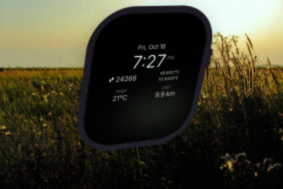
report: 7,27
